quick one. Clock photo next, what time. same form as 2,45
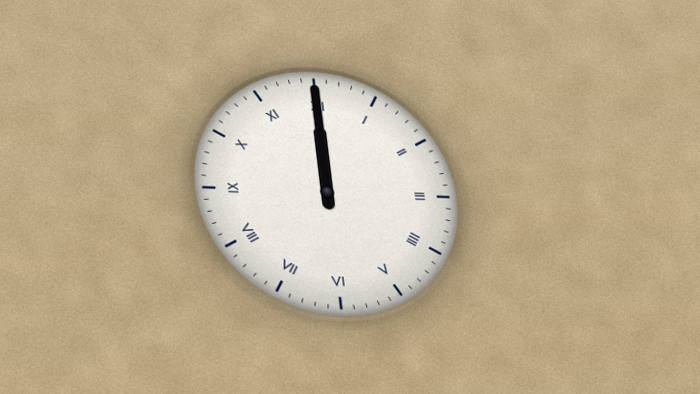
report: 12,00
